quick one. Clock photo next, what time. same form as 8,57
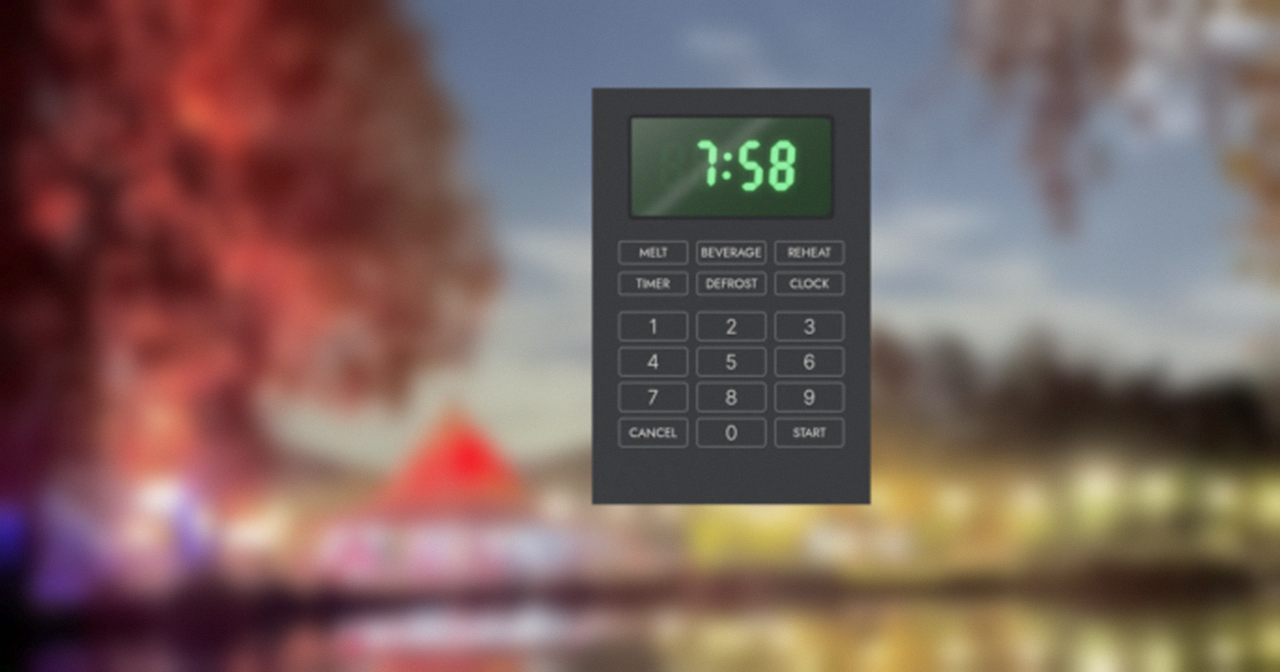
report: 7,58
